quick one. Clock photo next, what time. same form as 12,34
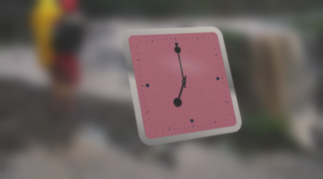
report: 7,00
